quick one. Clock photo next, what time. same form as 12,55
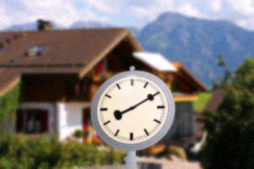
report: 8,10
